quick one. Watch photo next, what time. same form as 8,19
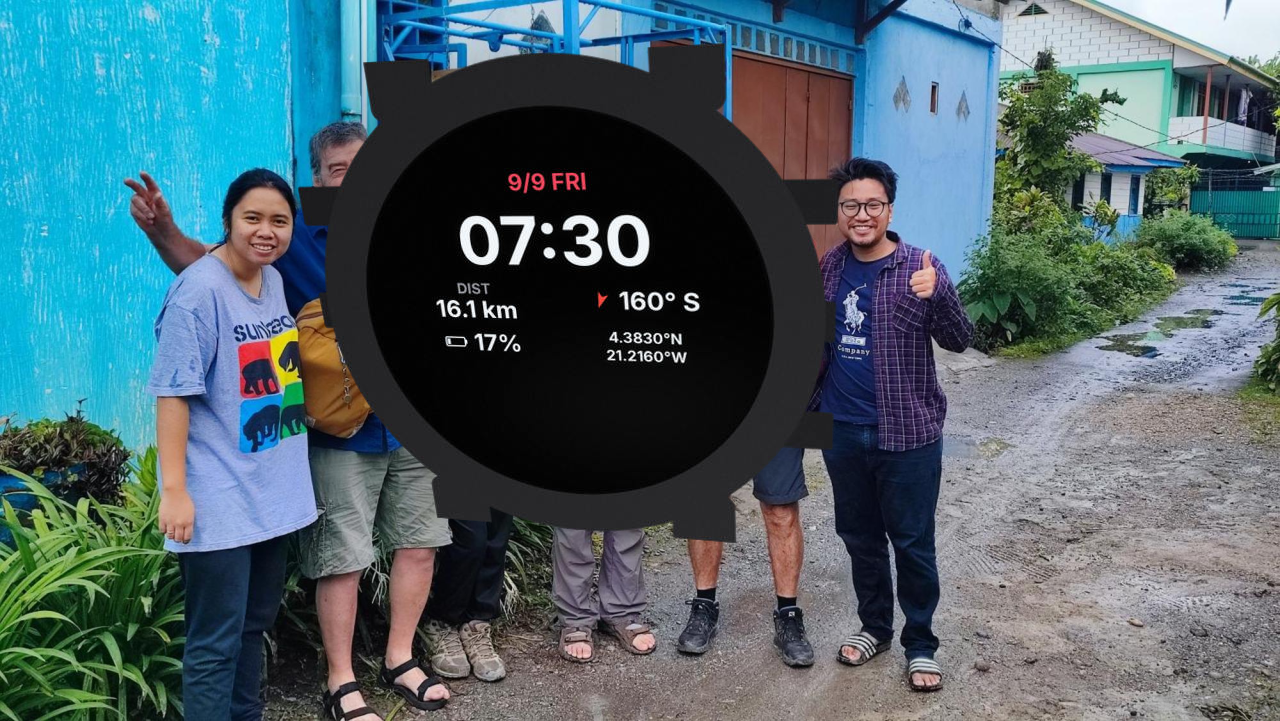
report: 7,30
